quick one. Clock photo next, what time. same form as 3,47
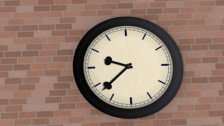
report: 9,38
